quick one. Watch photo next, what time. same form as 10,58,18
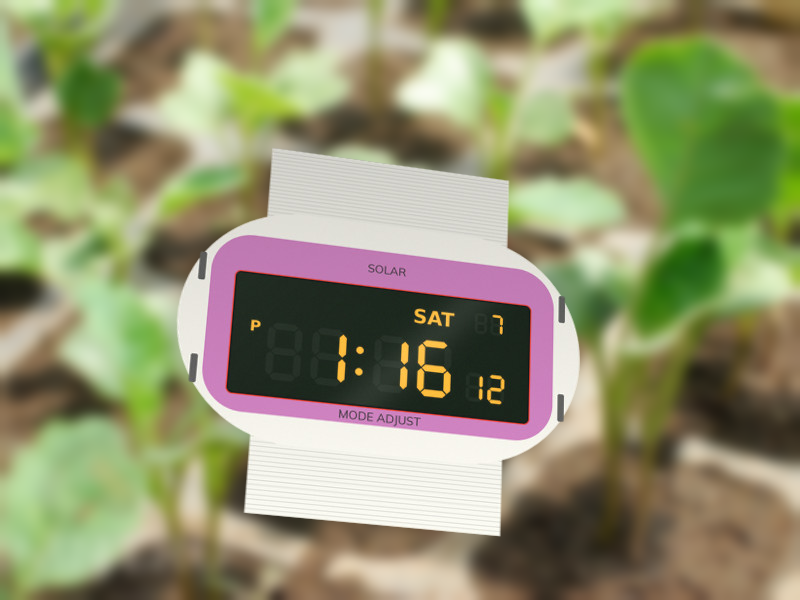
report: 1,16,12
